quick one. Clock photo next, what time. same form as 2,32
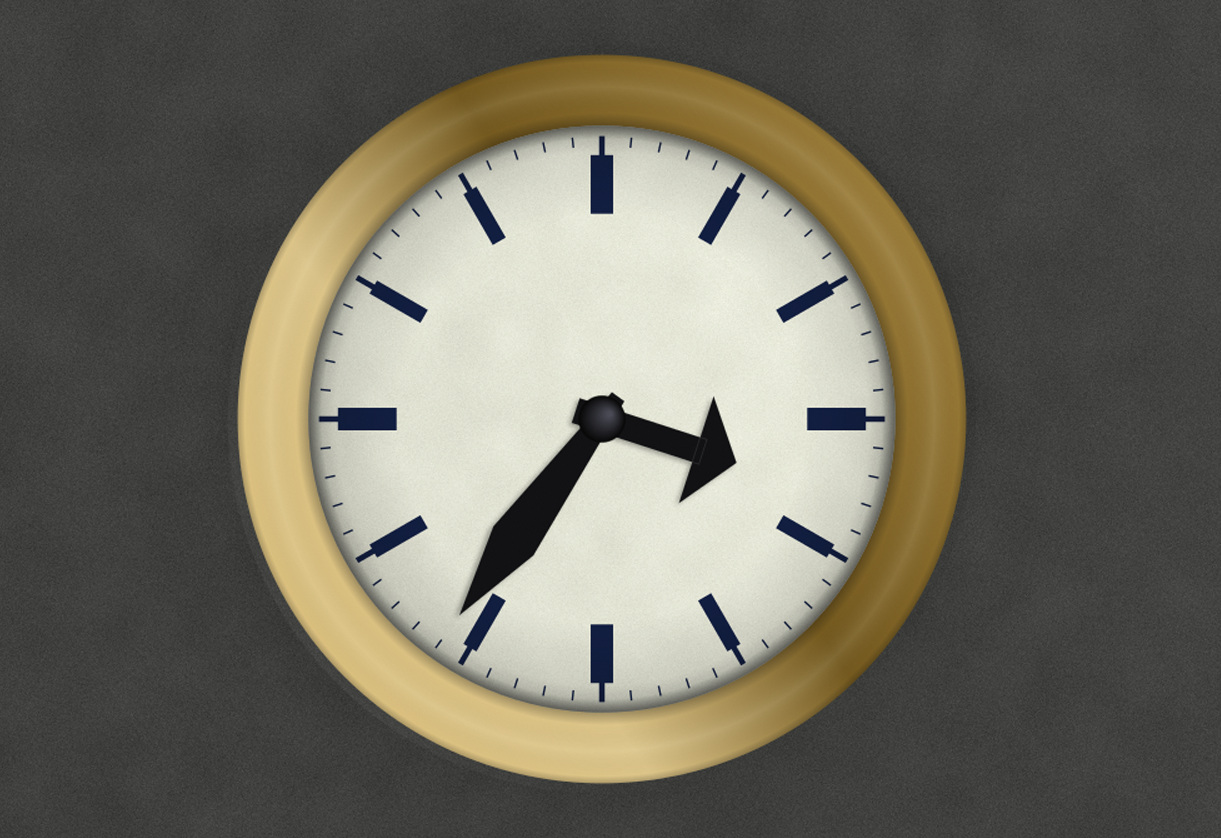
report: 3,36
